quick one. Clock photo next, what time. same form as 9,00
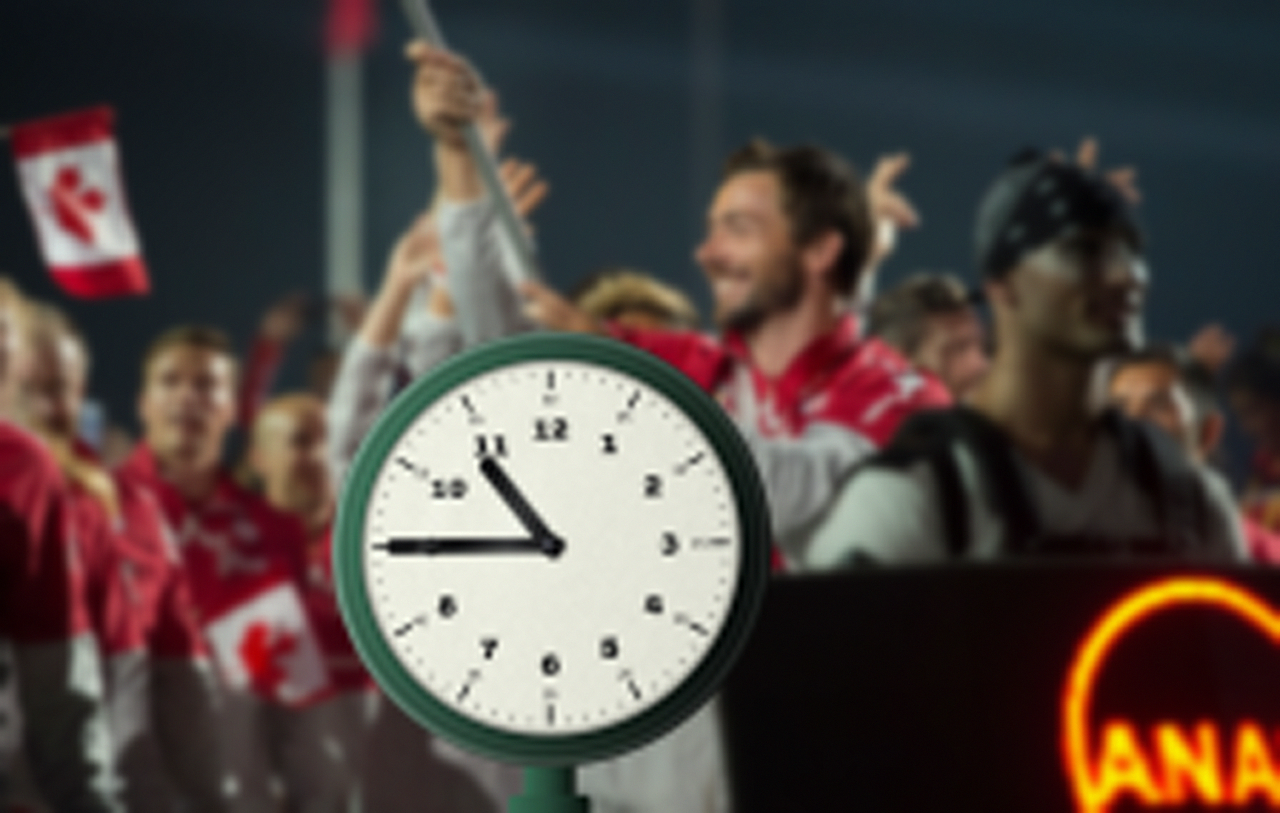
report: 10,45
